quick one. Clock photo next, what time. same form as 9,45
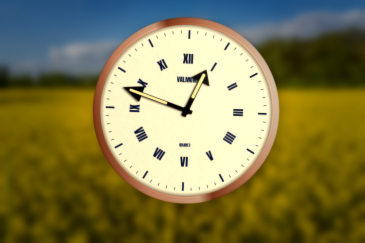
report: 12,48
